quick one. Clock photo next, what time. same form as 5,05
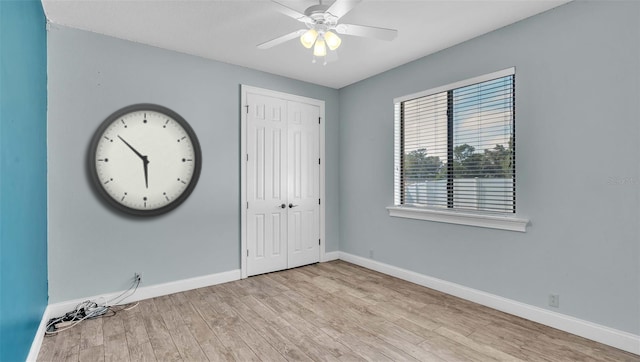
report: 5,52
